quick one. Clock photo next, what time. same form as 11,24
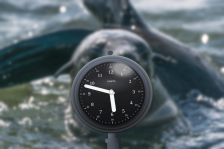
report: 5,48
